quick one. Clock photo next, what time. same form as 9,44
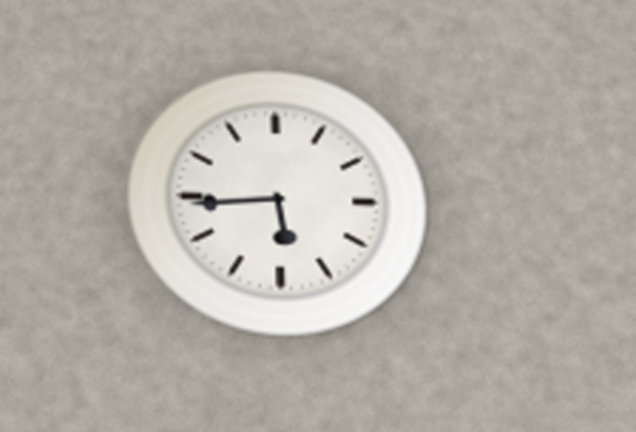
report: 5,44
